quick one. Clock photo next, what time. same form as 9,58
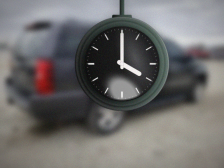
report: 4,00
